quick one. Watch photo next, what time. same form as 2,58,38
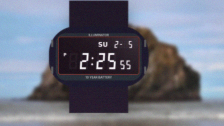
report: 2,25,55
